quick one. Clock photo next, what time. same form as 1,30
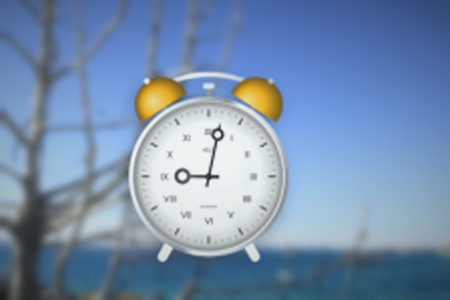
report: 9,02
